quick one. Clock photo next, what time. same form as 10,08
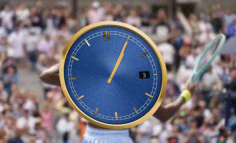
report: 1,05
